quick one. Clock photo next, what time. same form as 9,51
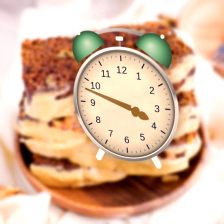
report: 3,48
